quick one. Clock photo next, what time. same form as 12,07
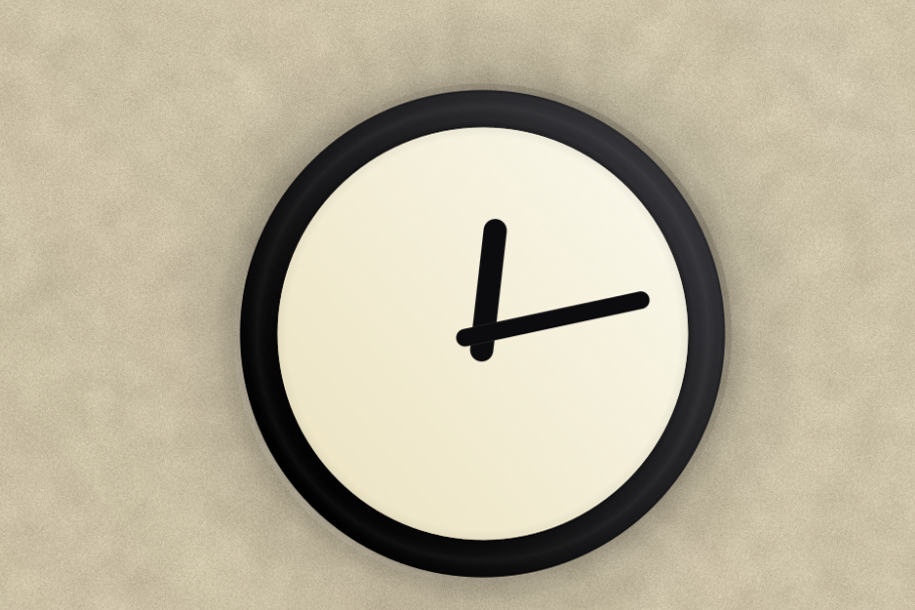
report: 12,13
